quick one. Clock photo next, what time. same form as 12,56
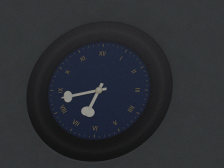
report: 6,43
